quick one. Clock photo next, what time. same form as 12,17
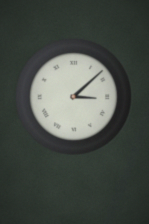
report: 3,08
